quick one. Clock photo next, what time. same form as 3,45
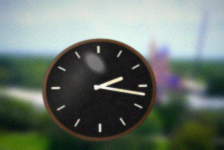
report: 2,17
